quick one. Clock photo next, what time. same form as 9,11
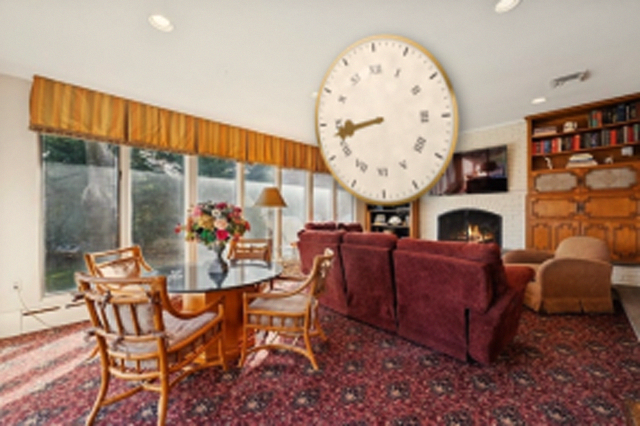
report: 8,43
